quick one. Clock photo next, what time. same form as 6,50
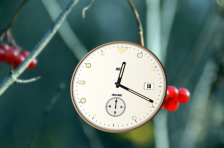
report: 12,19
